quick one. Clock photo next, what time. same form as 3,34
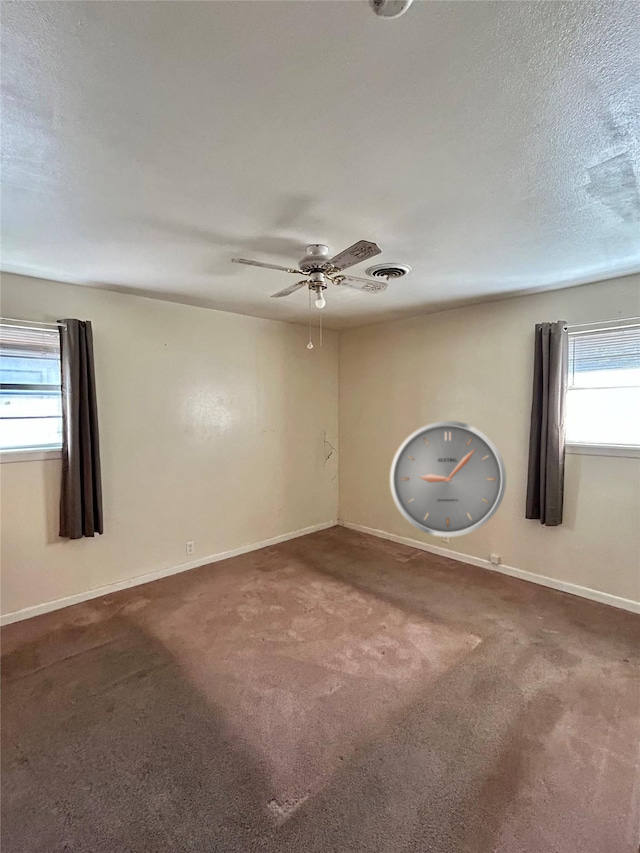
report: 9,07
